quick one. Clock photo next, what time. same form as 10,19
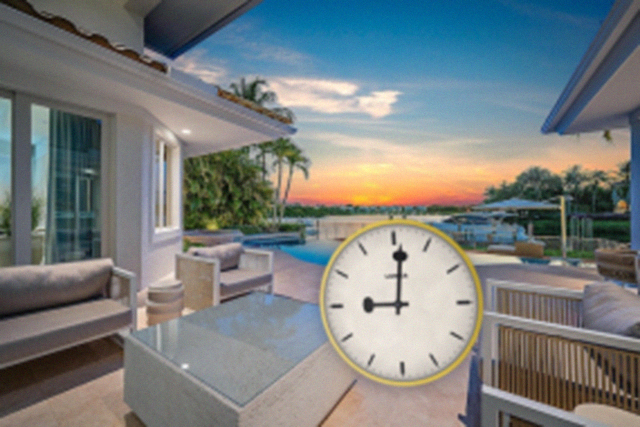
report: 9,01
